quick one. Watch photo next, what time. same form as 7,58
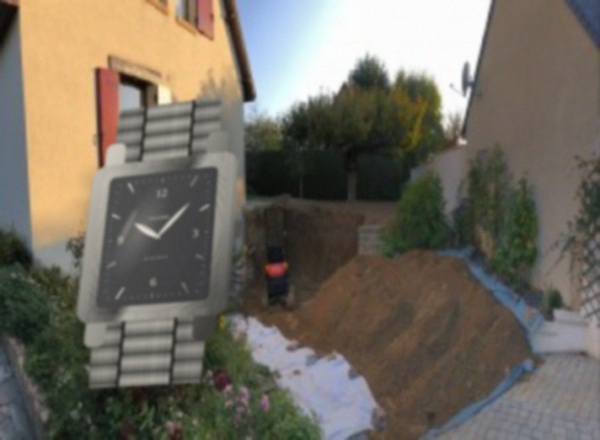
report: 10,07
